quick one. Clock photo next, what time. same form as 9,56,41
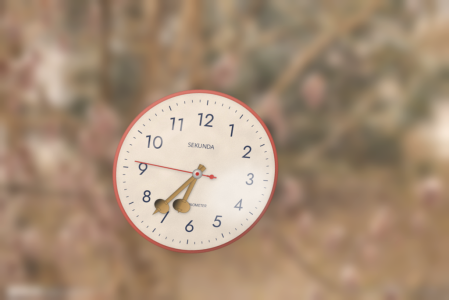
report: 6,36,46
